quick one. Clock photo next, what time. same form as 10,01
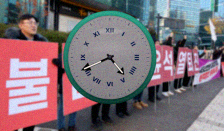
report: 4,41
